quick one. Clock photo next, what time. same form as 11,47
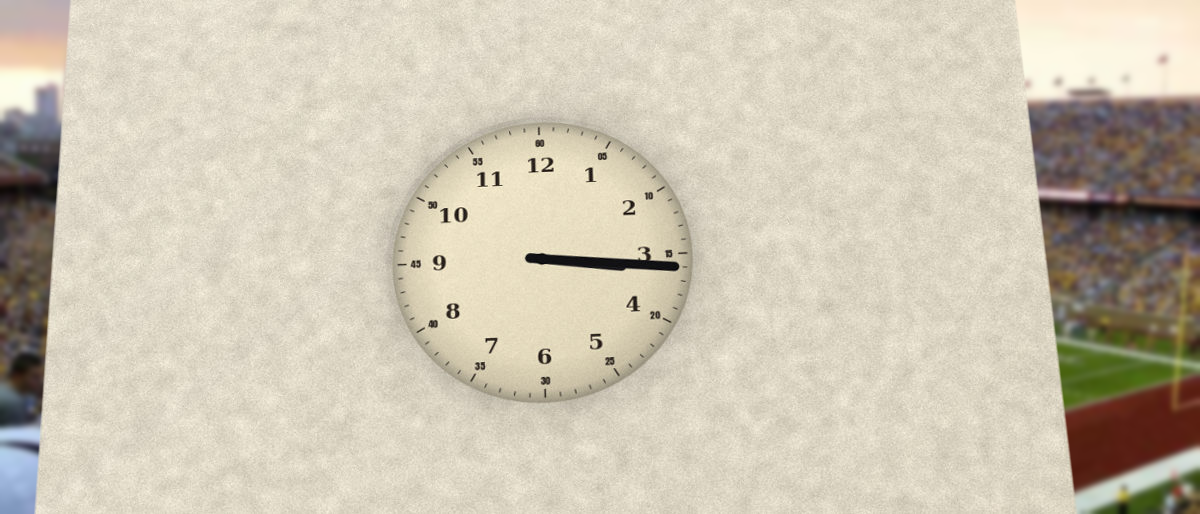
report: 3,16
